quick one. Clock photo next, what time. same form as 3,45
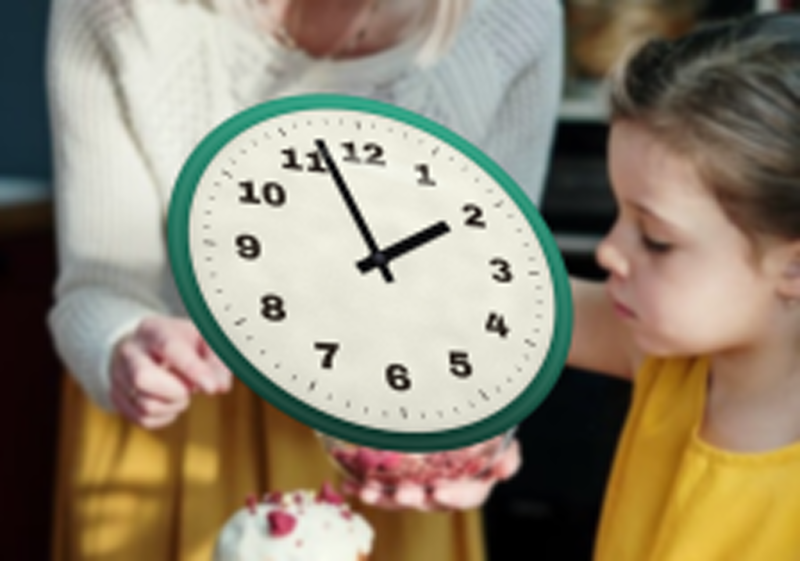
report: 1,57
